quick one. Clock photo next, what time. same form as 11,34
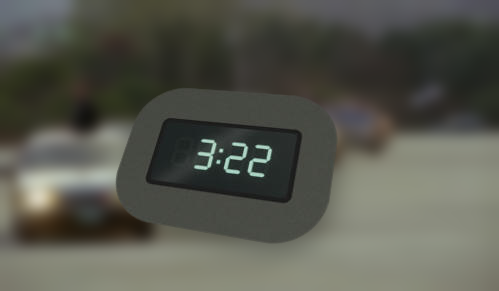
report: 3,22
